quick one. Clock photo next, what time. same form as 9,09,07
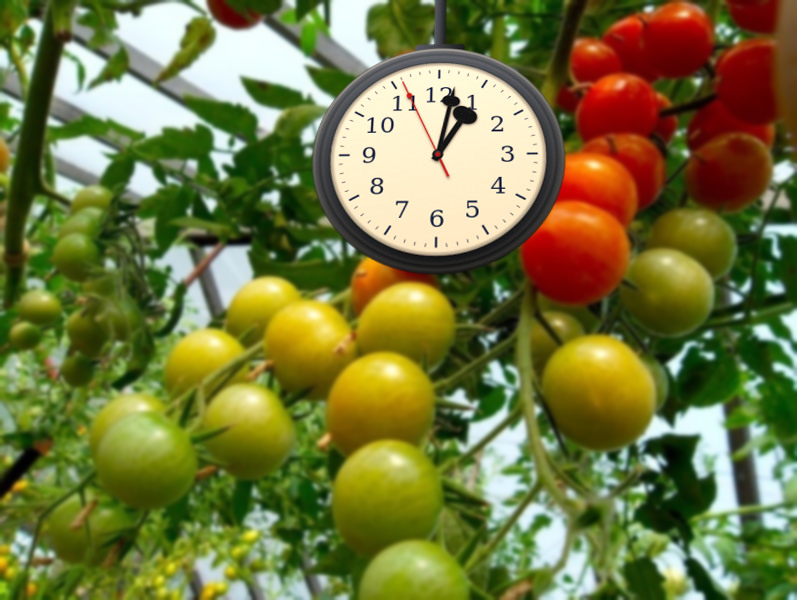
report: 1,01,56
